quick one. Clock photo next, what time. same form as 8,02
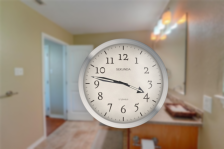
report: 3,47
